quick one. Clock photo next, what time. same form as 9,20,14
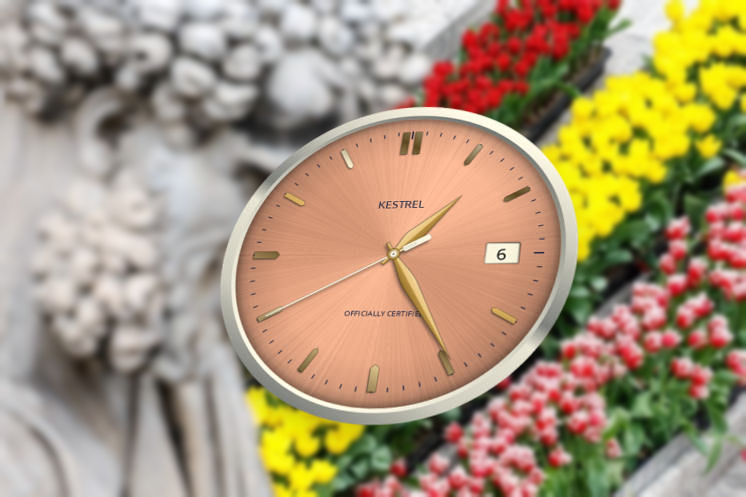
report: 1,24,40
